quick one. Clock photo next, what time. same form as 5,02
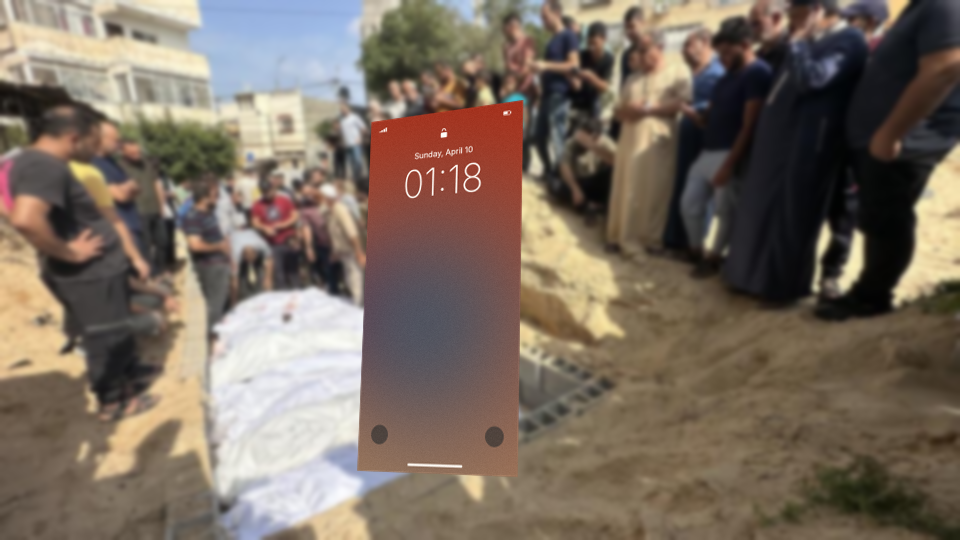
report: 1,18
